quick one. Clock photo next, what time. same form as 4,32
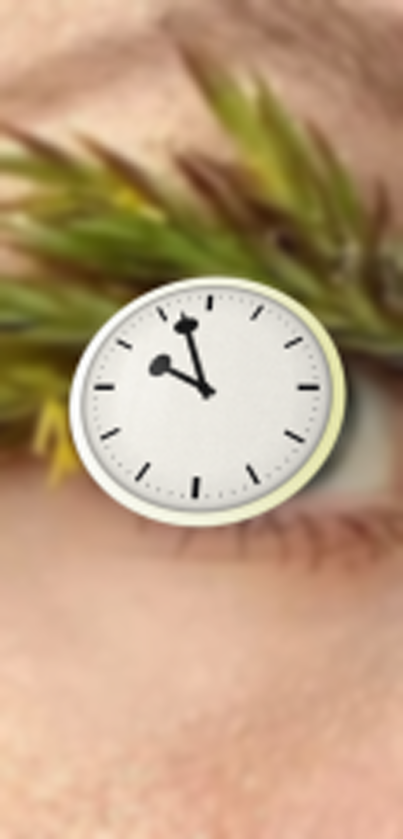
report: 9,57
